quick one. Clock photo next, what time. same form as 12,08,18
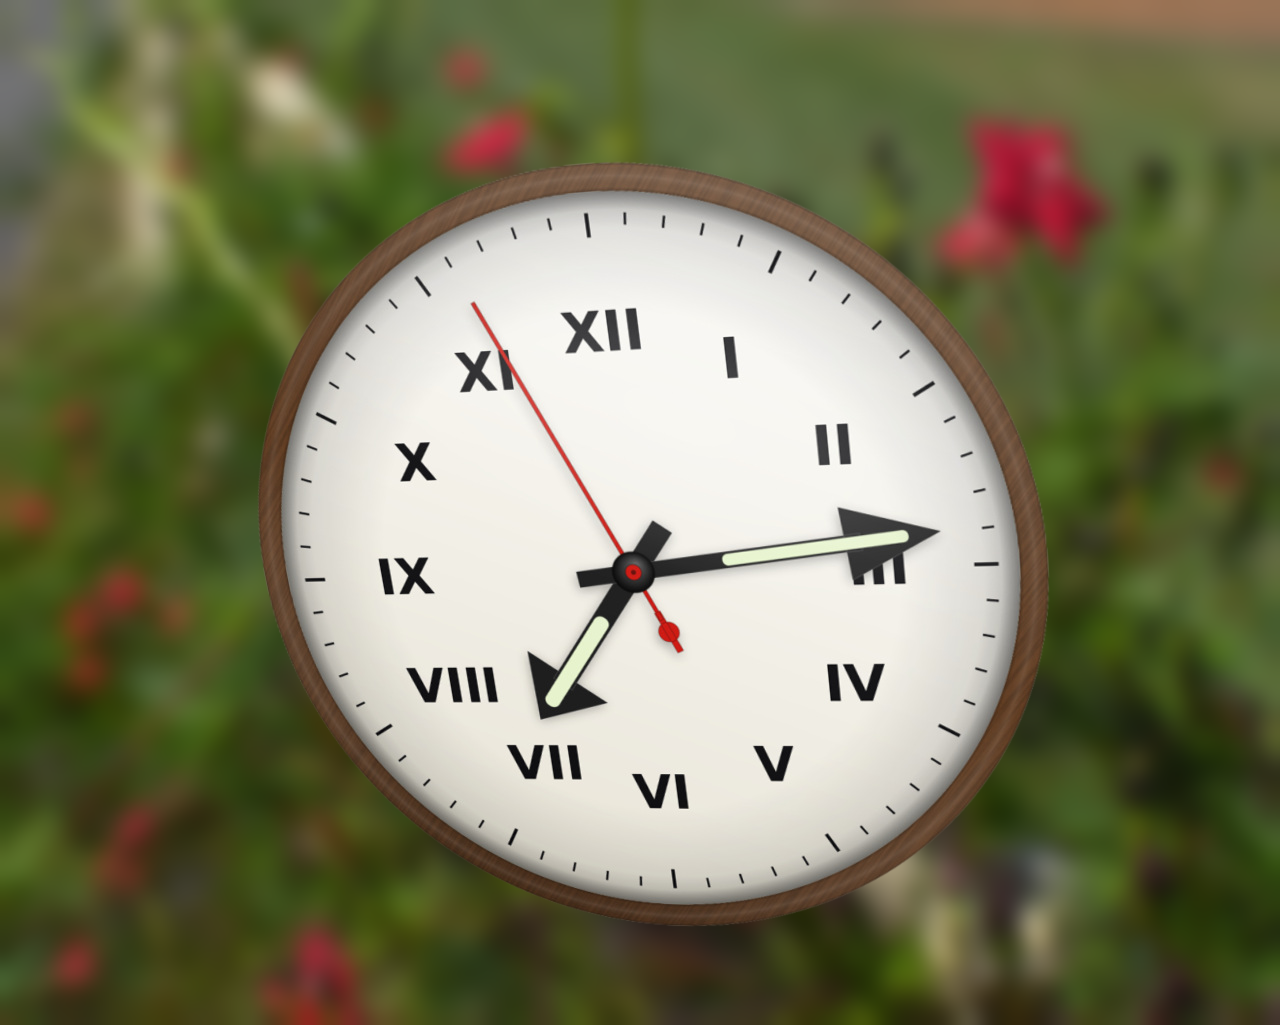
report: 7,13,56
